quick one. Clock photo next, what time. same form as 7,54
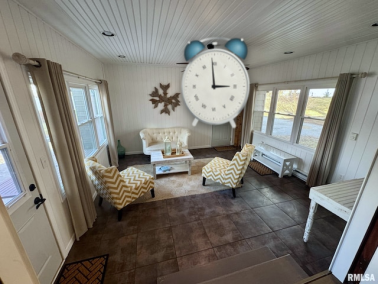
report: 2,59
